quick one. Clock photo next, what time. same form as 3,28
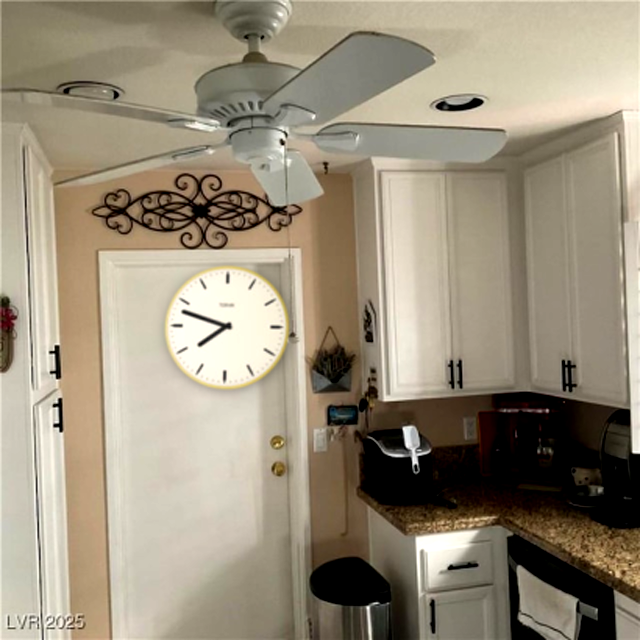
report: 7,48
